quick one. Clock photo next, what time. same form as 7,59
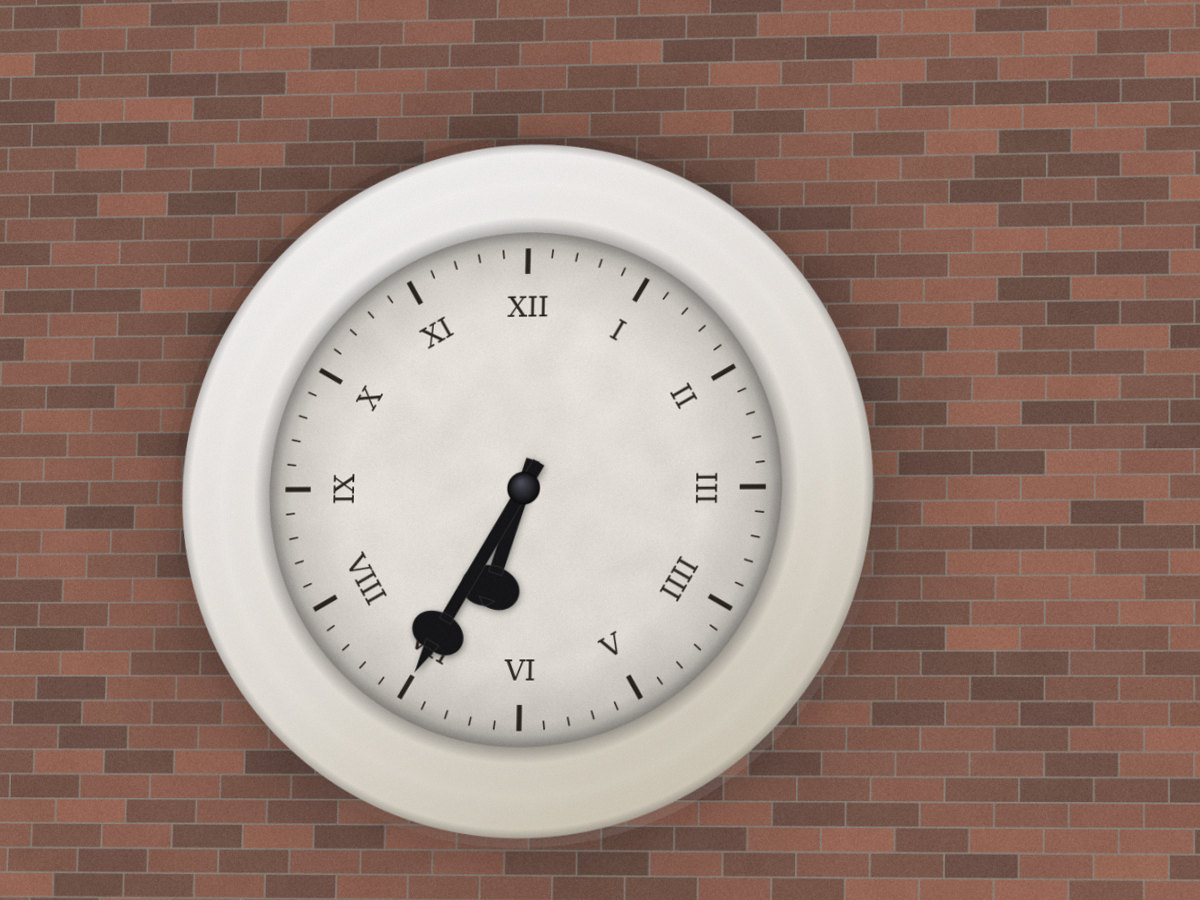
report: 6,35
